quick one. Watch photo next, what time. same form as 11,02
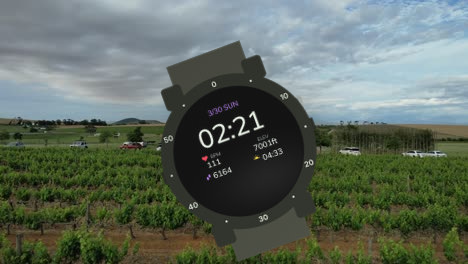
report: 2,21
